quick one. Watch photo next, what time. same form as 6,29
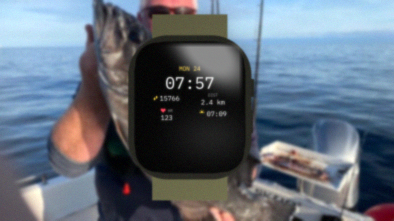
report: 7,57
